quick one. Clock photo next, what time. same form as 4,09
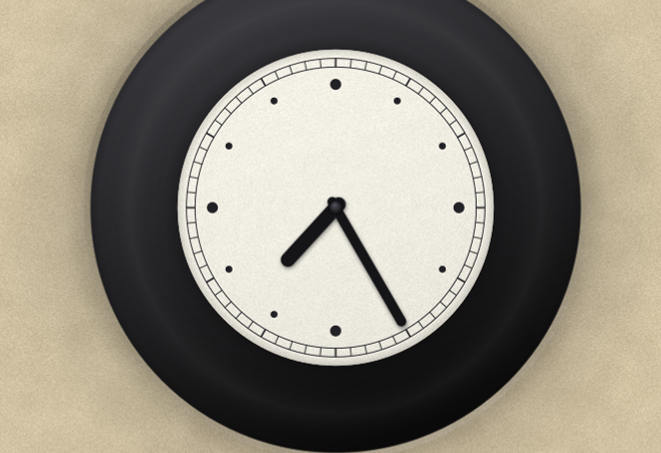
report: 7,25
